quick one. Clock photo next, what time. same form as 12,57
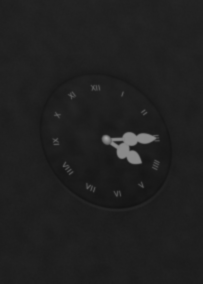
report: 4,15
